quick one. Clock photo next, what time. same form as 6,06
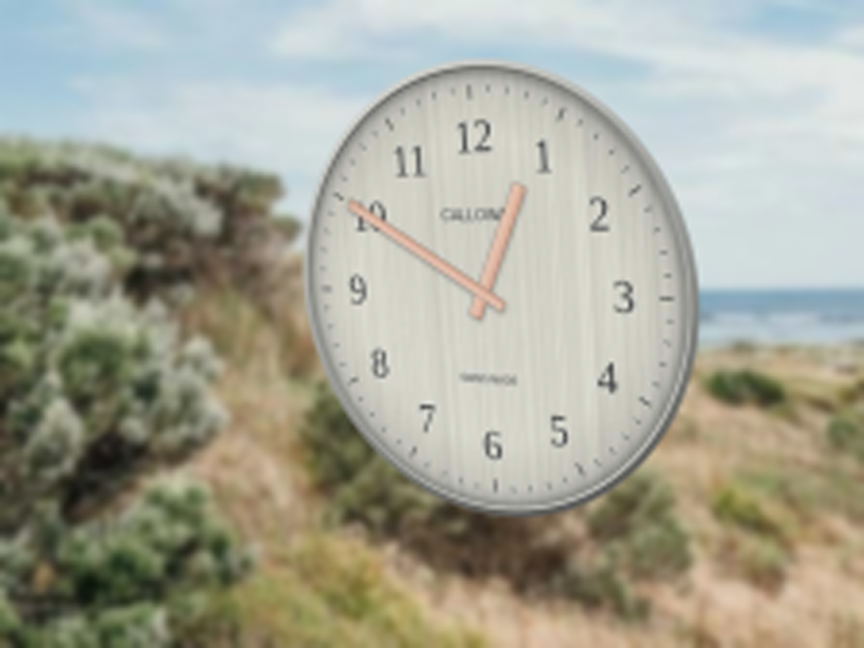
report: 12,50
